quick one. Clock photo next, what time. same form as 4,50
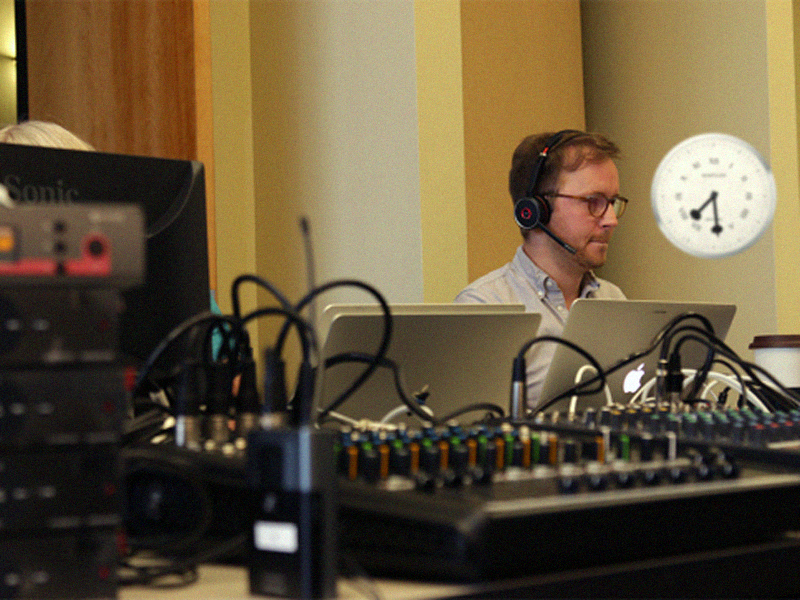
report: 7,29
